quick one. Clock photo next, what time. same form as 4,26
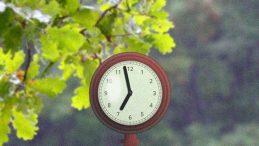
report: 6,58
